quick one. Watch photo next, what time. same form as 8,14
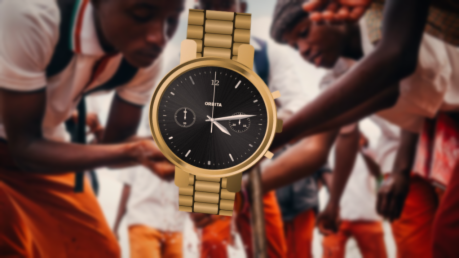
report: 4,13
